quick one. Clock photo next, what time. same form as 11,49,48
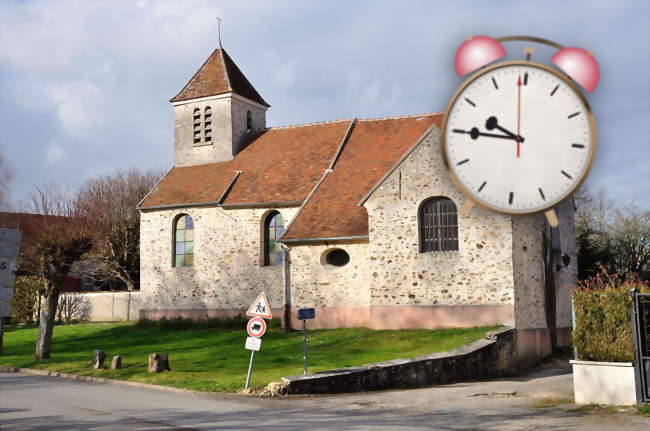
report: 9,44,59
